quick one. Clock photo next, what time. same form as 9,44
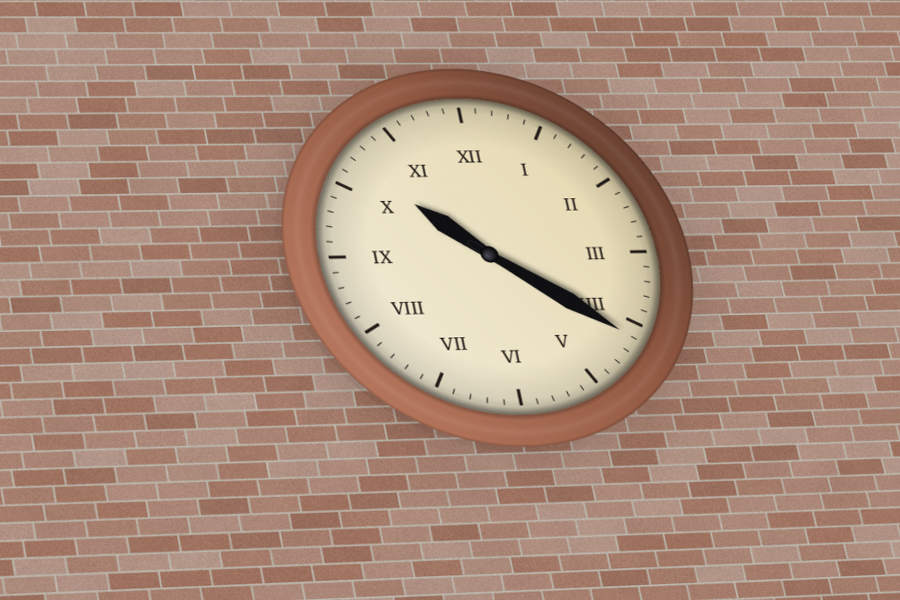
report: 10,21
